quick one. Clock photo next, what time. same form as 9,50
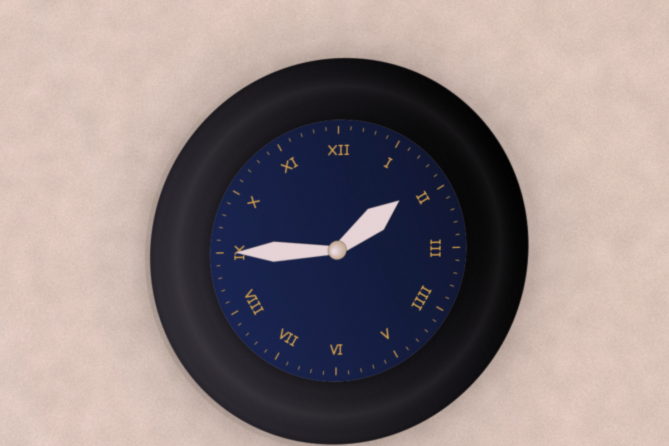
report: 1,45
